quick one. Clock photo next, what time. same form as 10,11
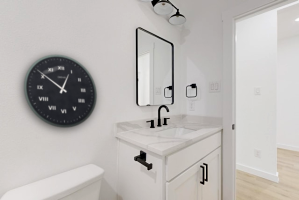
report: 12,51
